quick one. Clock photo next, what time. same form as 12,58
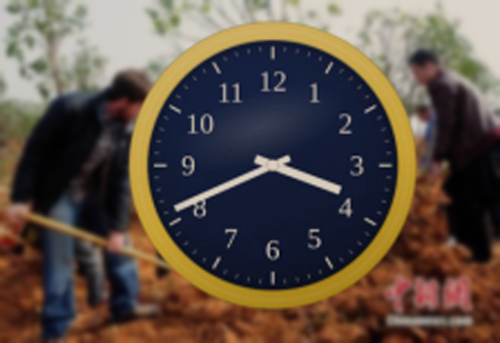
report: 3,41
